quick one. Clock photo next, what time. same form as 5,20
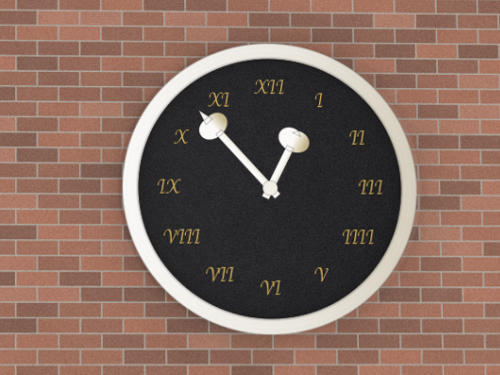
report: 12,53
